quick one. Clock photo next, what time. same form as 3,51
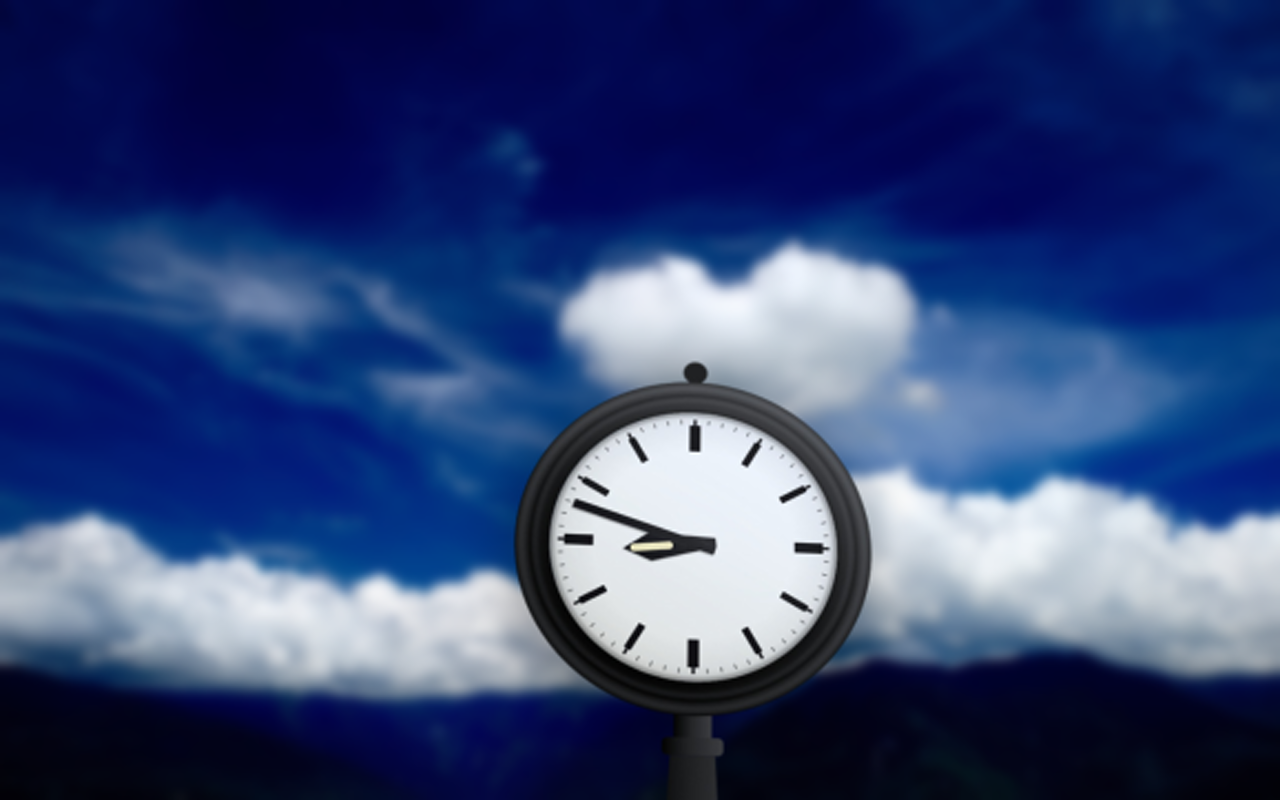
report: 8,48
